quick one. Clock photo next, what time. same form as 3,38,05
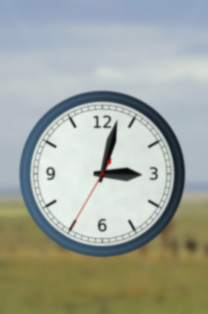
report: 3,02,35
